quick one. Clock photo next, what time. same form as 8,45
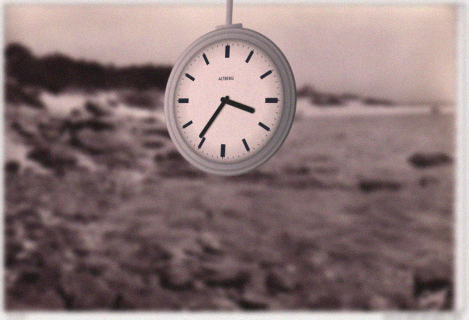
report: 3,36
